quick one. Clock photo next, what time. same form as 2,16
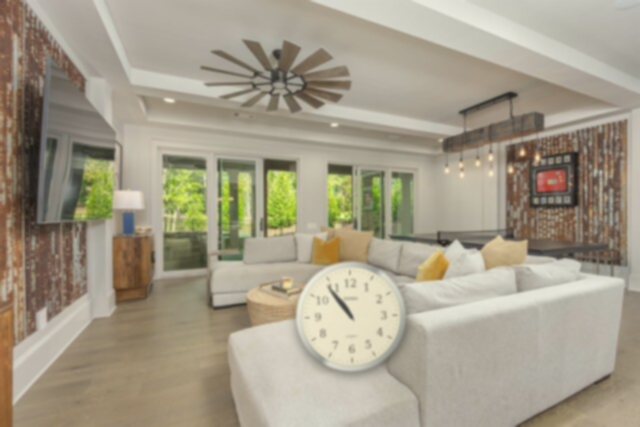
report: 10,54
